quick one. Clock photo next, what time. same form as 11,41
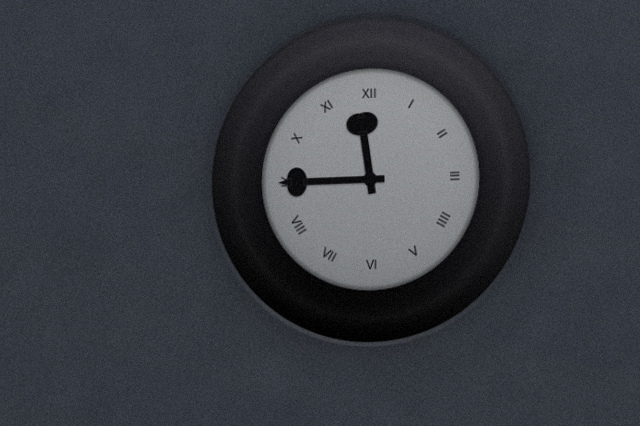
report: 11,45
